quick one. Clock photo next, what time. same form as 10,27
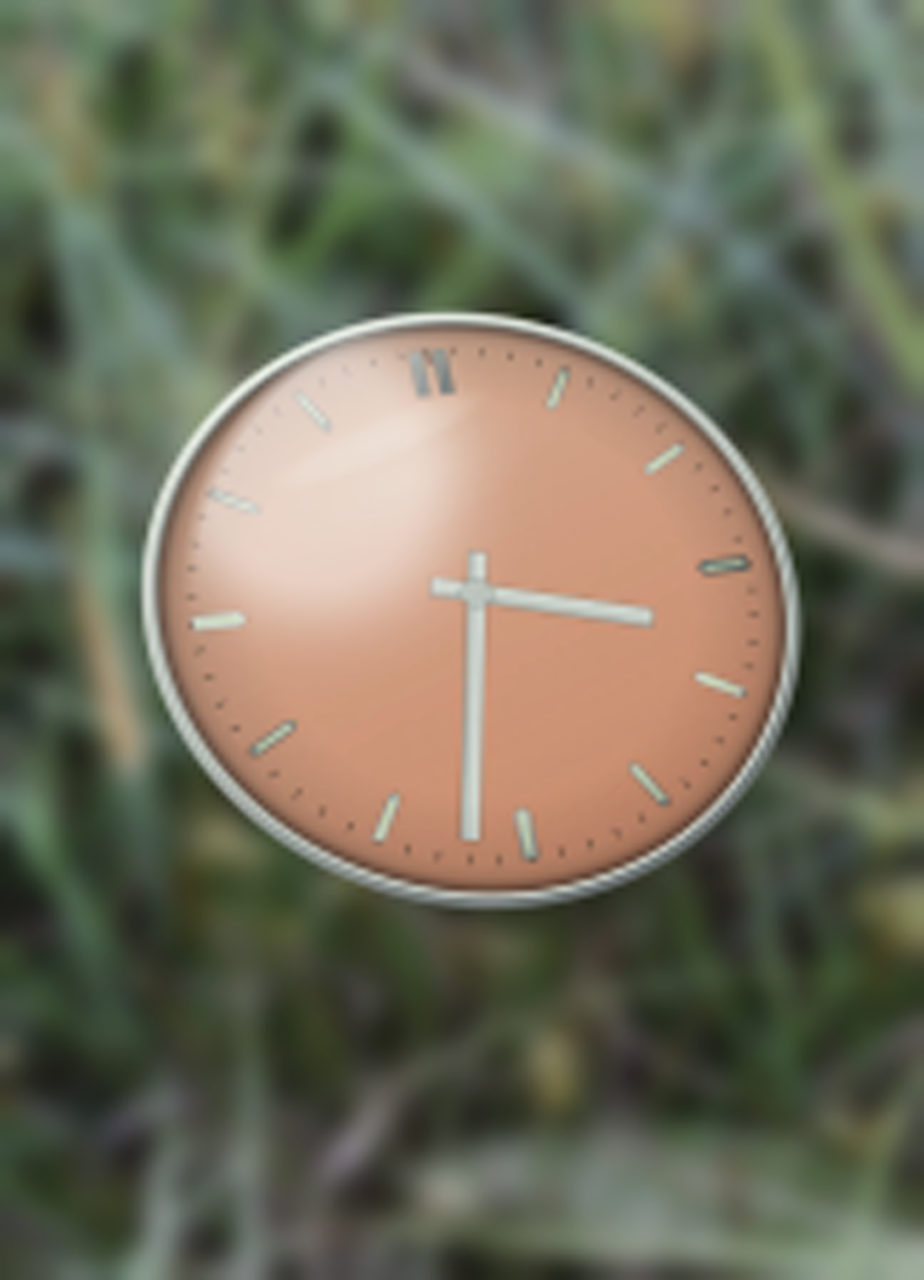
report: 3,32
